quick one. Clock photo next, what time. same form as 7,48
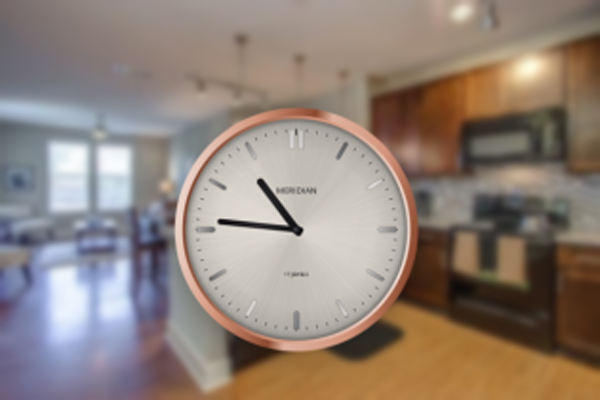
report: 10,46
